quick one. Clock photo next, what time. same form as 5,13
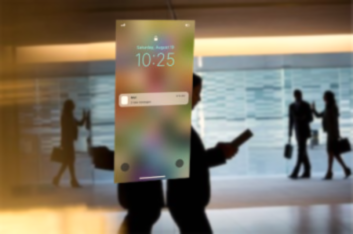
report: 10,25
